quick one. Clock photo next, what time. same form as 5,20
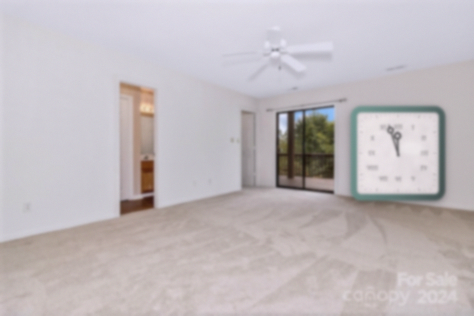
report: 11,57
